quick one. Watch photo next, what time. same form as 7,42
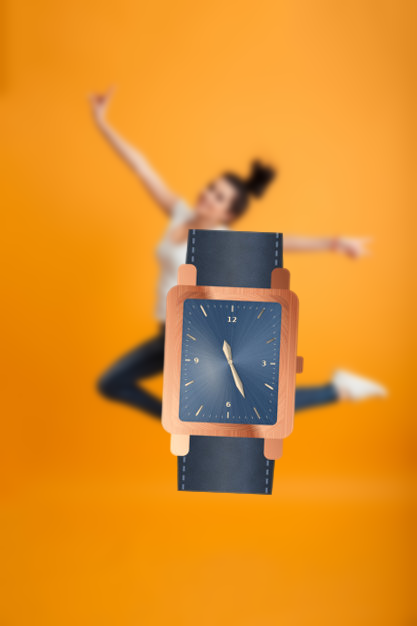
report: 11,26
